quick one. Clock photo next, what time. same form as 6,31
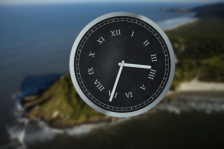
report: 3,35
